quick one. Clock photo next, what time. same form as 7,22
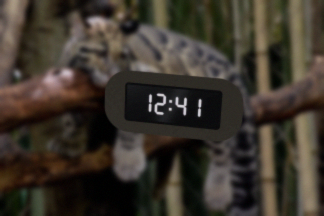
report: 12,41
